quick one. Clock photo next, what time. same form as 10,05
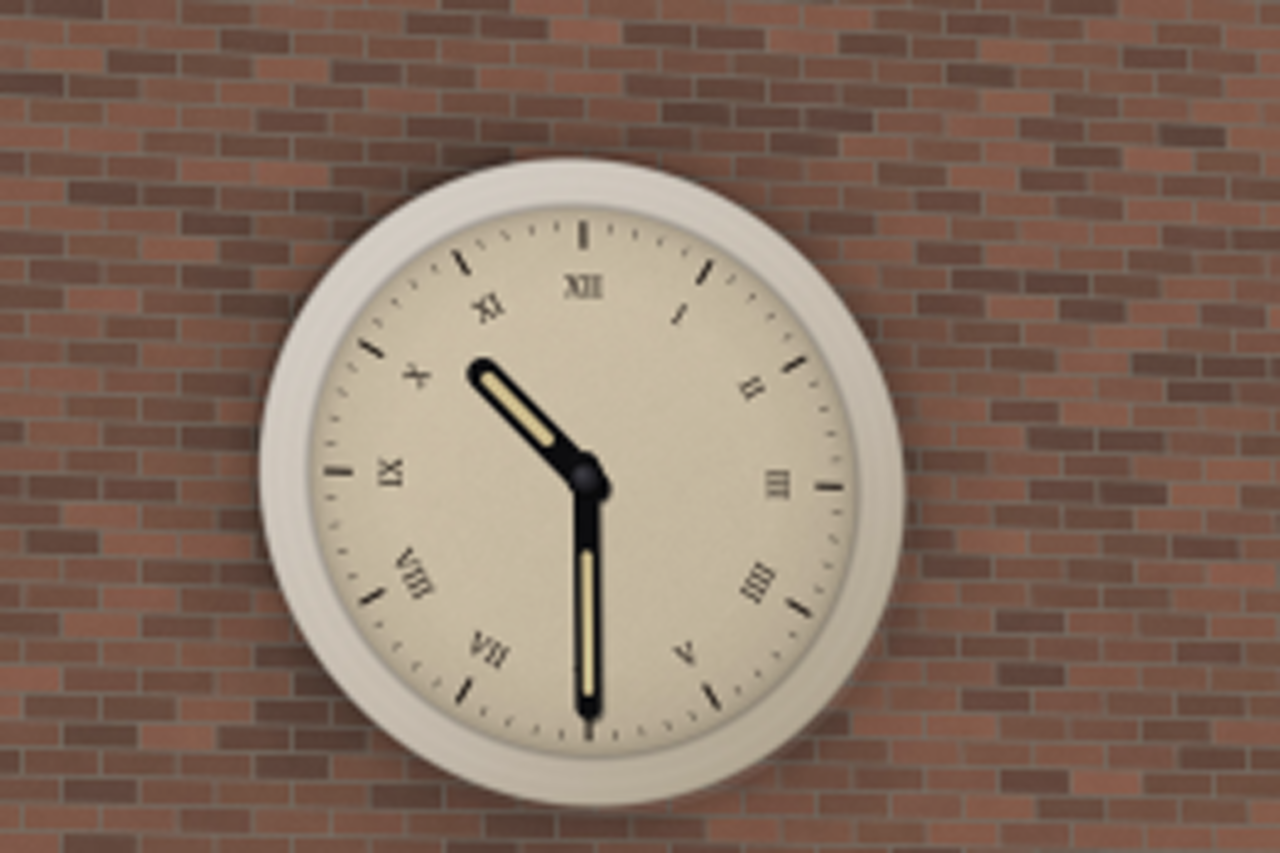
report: 10,30
